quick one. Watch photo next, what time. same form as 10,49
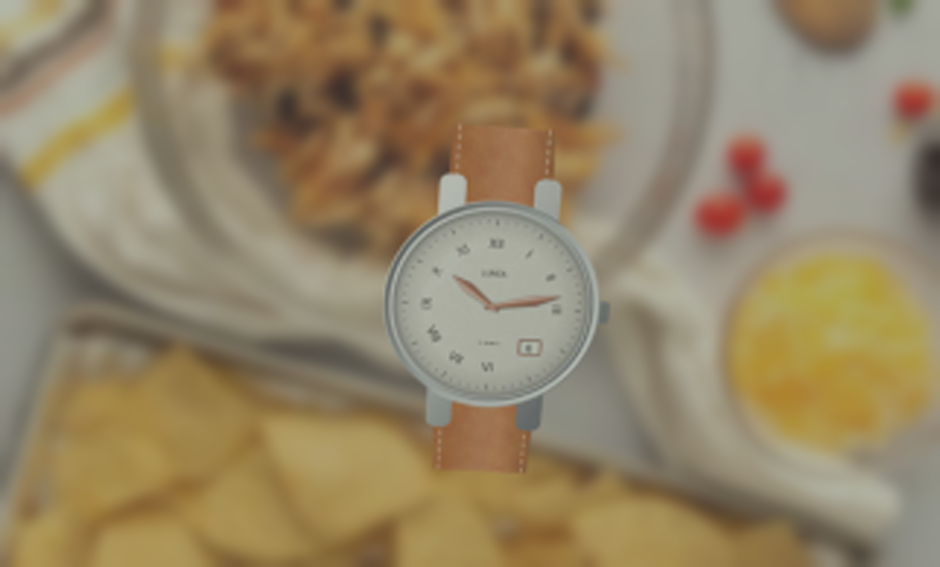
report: 10,13
